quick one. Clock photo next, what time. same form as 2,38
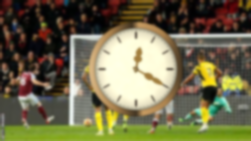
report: 12,20
